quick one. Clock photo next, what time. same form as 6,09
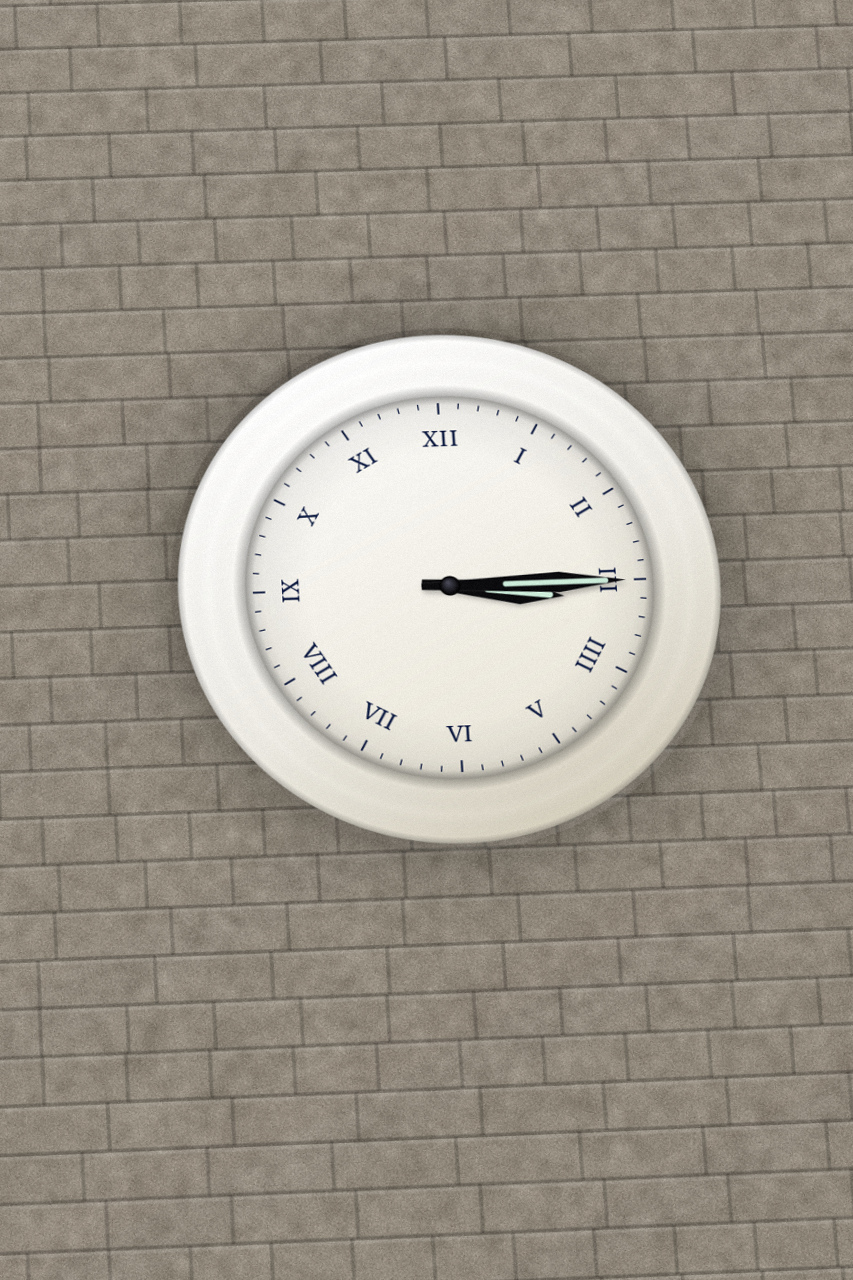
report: 3,15
